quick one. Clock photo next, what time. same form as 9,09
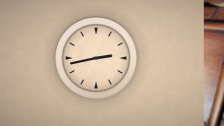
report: 2,43
